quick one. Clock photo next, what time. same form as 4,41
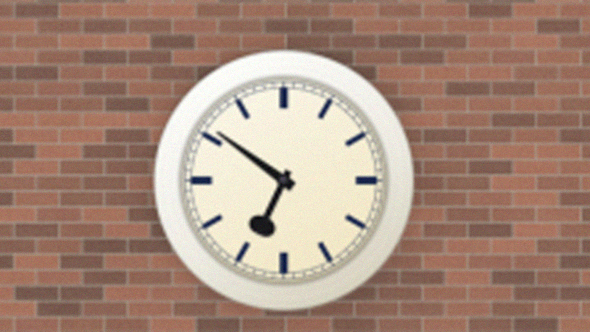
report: 6,51
